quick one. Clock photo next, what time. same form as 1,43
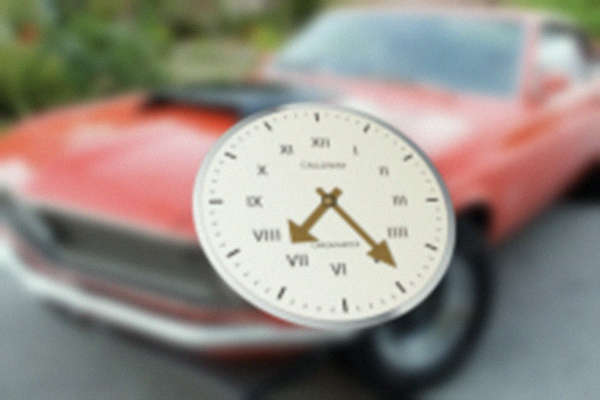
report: 7,24
